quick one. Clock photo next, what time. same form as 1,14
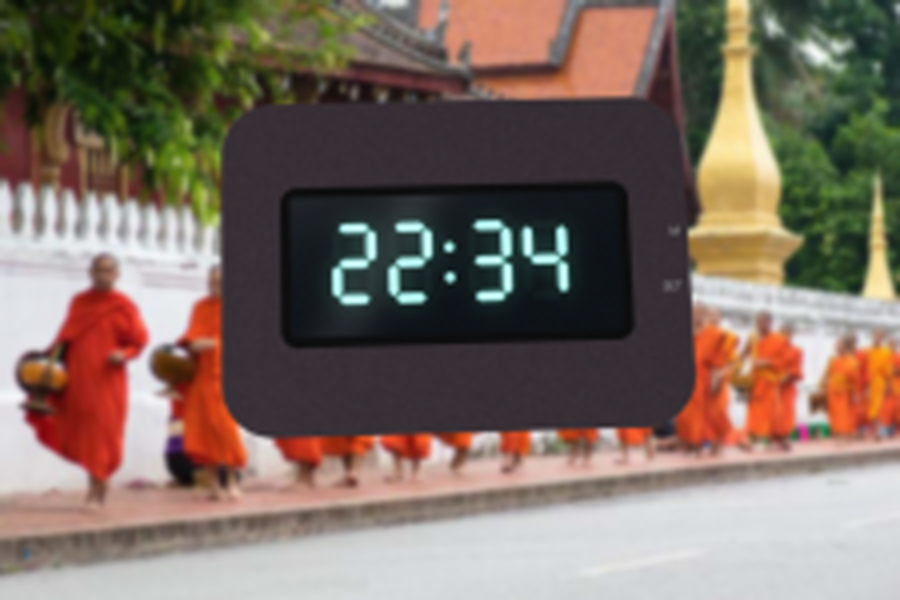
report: 22,34
